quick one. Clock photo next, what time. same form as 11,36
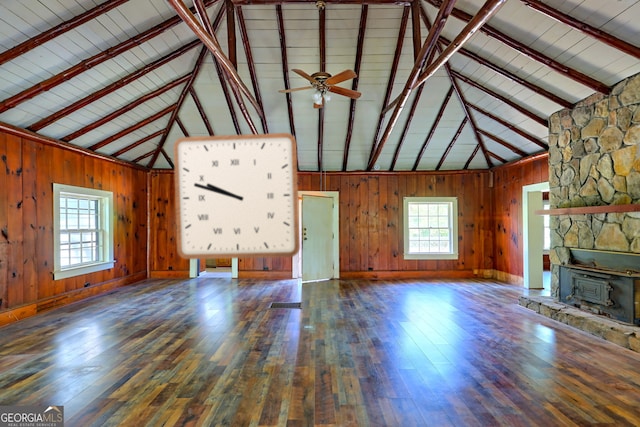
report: 9,48
